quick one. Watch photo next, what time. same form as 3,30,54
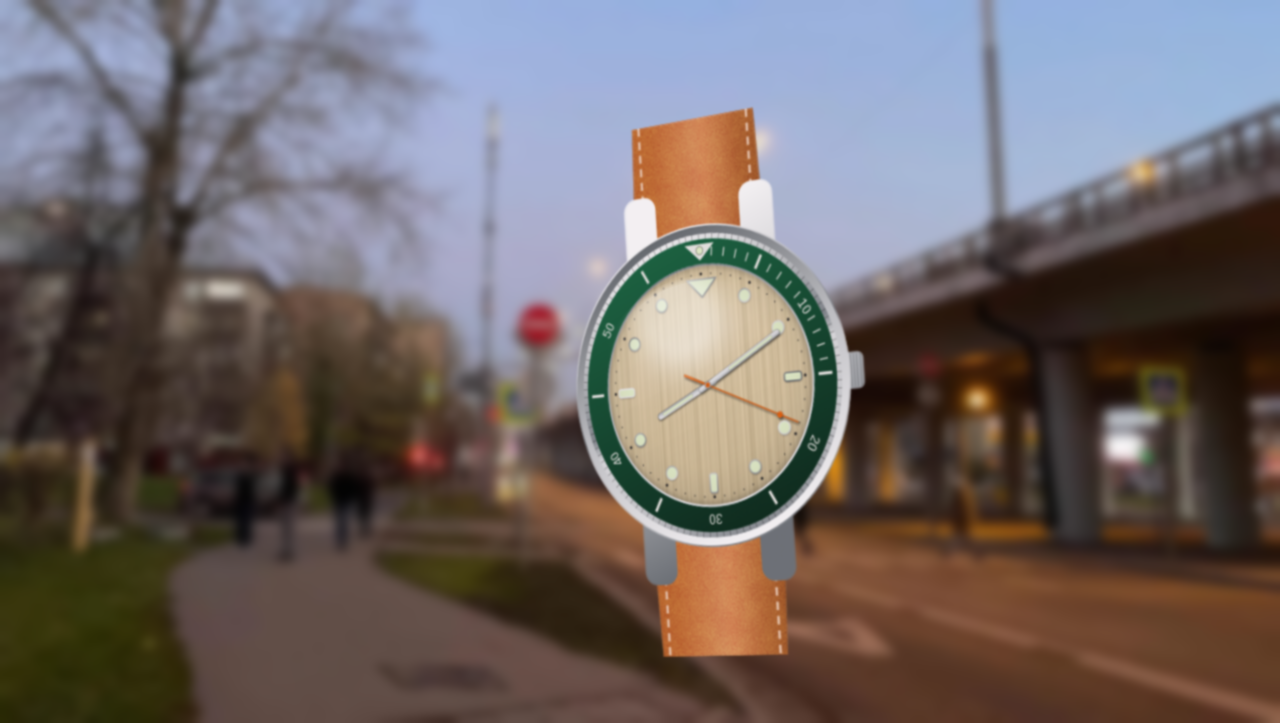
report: 8,10,19
